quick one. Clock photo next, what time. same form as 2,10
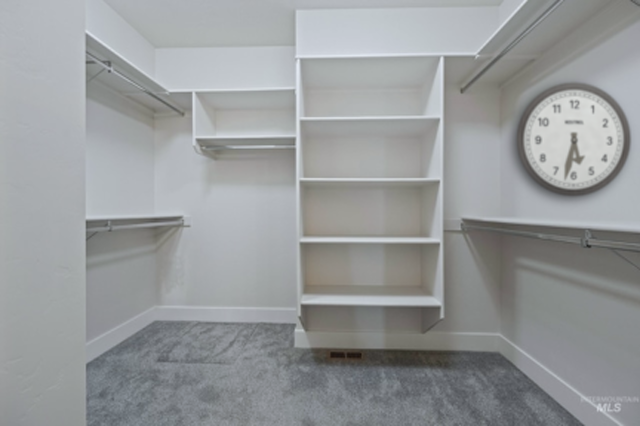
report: 5,32
